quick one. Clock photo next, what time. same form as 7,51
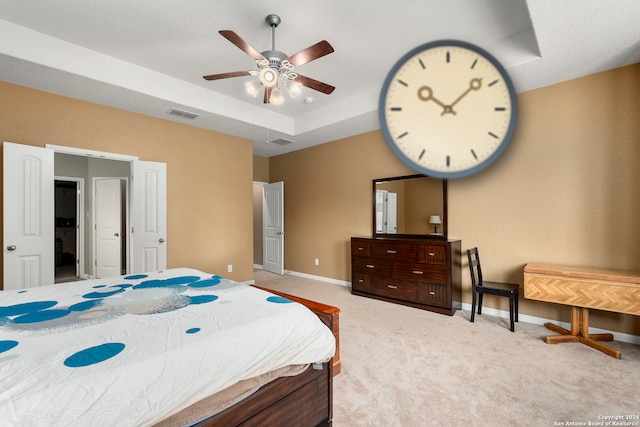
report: 10,08
